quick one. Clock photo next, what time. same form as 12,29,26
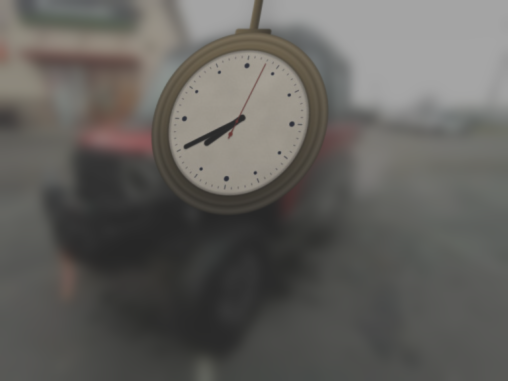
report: 7,40,03
